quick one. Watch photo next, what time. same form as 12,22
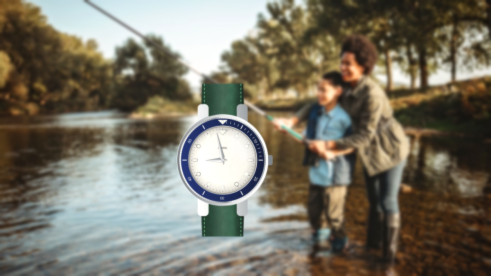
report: 8,58
